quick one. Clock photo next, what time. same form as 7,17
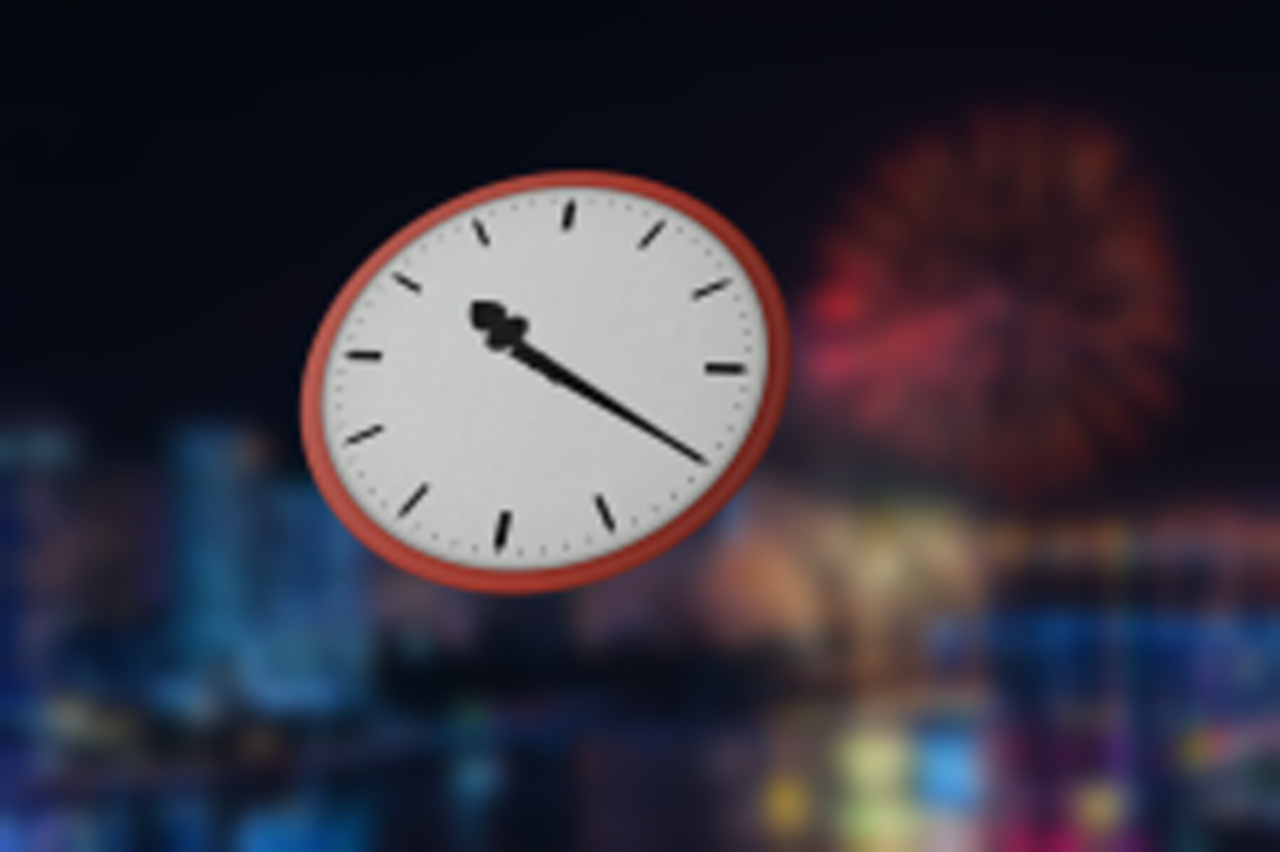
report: 10,20
